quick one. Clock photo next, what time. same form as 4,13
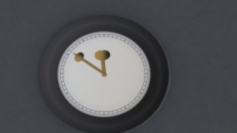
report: 11,51
